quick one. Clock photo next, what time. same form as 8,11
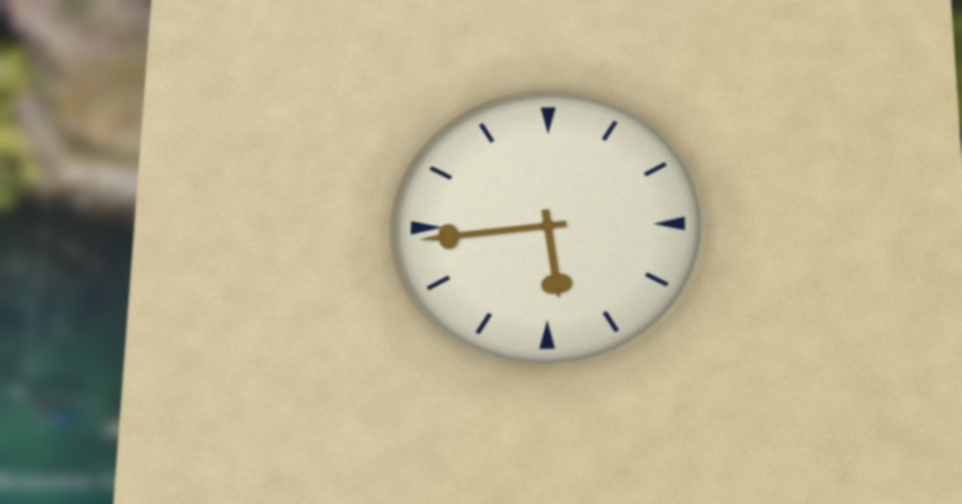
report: 5,44
